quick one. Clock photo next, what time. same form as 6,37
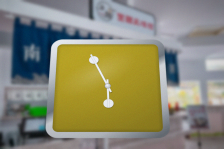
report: 5,56
